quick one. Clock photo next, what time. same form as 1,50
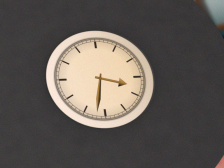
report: 3,32
